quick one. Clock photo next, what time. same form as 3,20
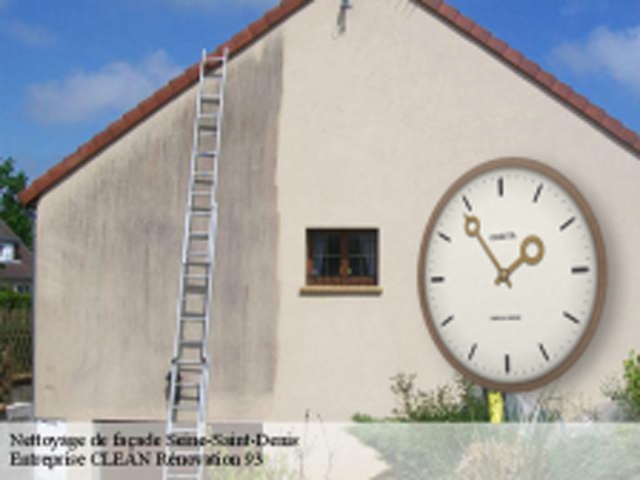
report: 1,54
